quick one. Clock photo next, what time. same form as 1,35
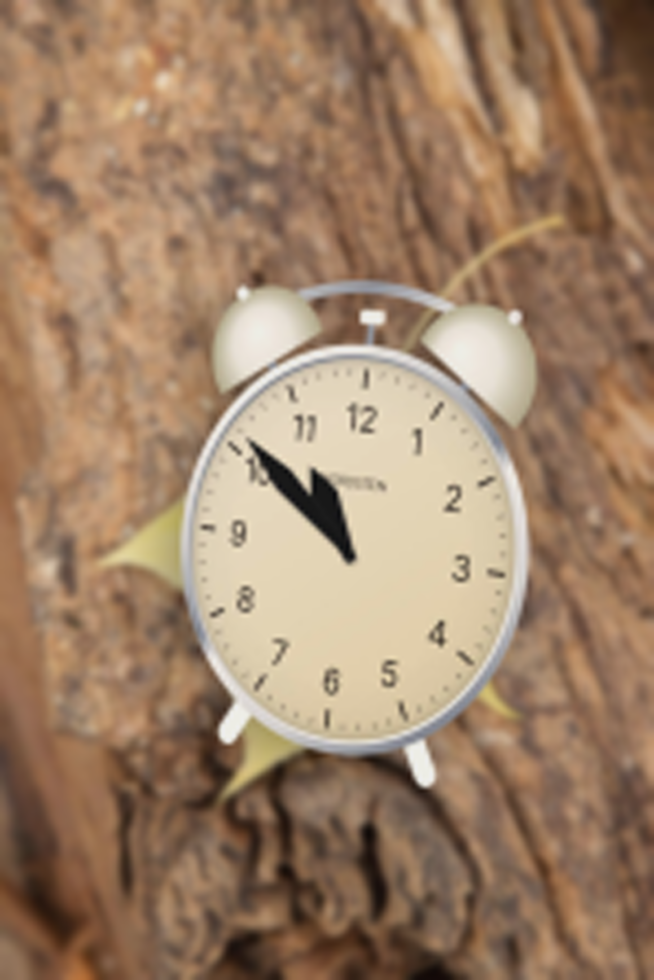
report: 10,51
